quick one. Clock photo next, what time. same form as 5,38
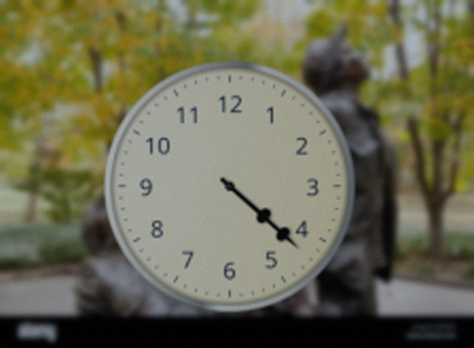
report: 4,22
